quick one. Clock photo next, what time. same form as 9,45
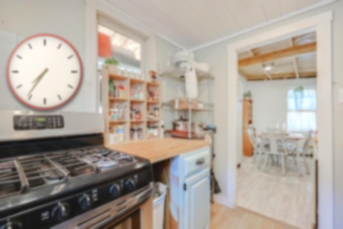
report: 7,36
